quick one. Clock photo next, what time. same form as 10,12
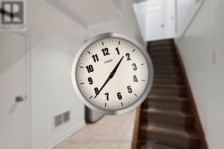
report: 1,39
